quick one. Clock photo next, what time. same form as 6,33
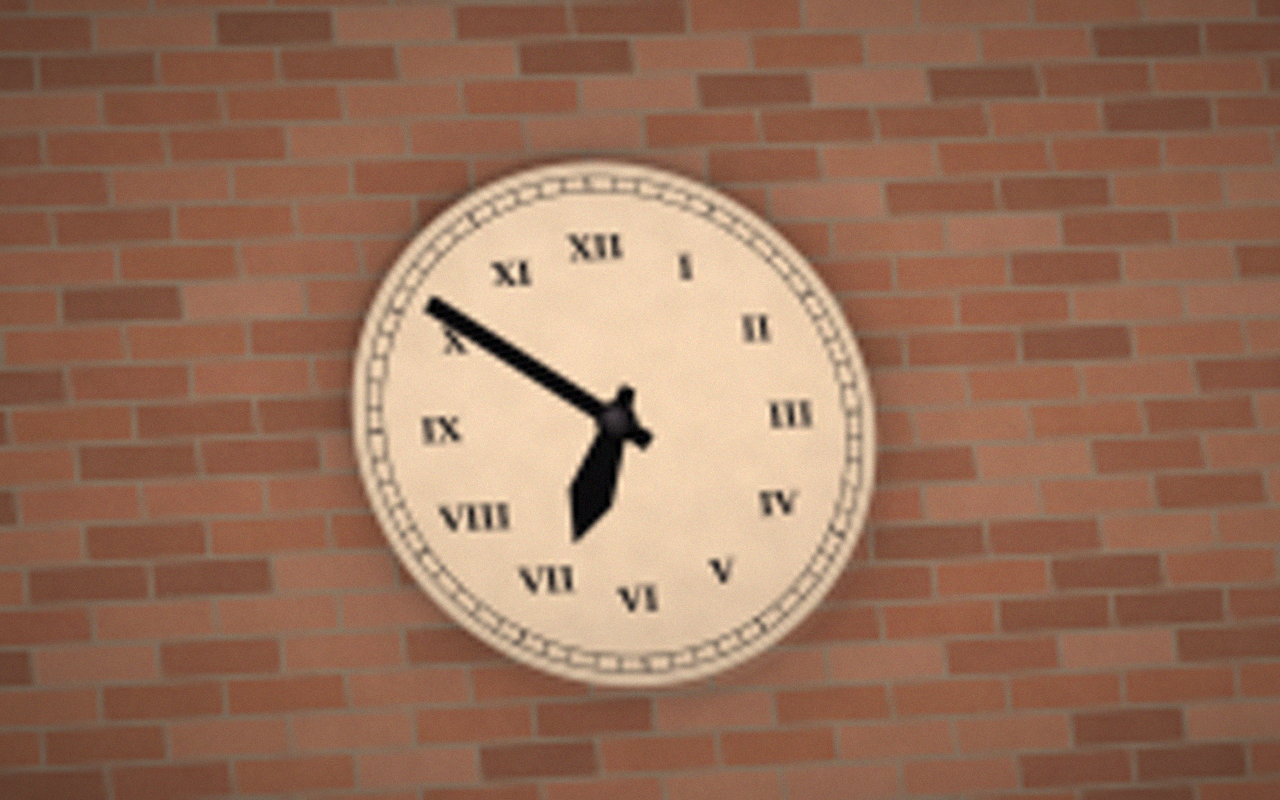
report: 6,51
